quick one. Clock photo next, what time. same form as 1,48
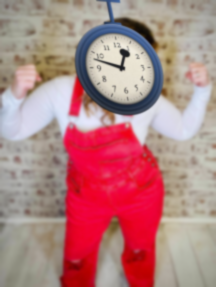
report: 12,48
